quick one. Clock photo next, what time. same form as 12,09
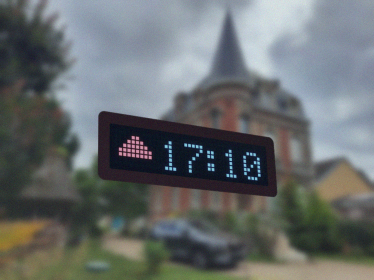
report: 17,10
